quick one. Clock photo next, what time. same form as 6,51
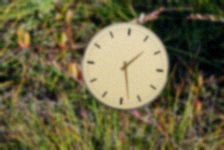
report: 1,28
